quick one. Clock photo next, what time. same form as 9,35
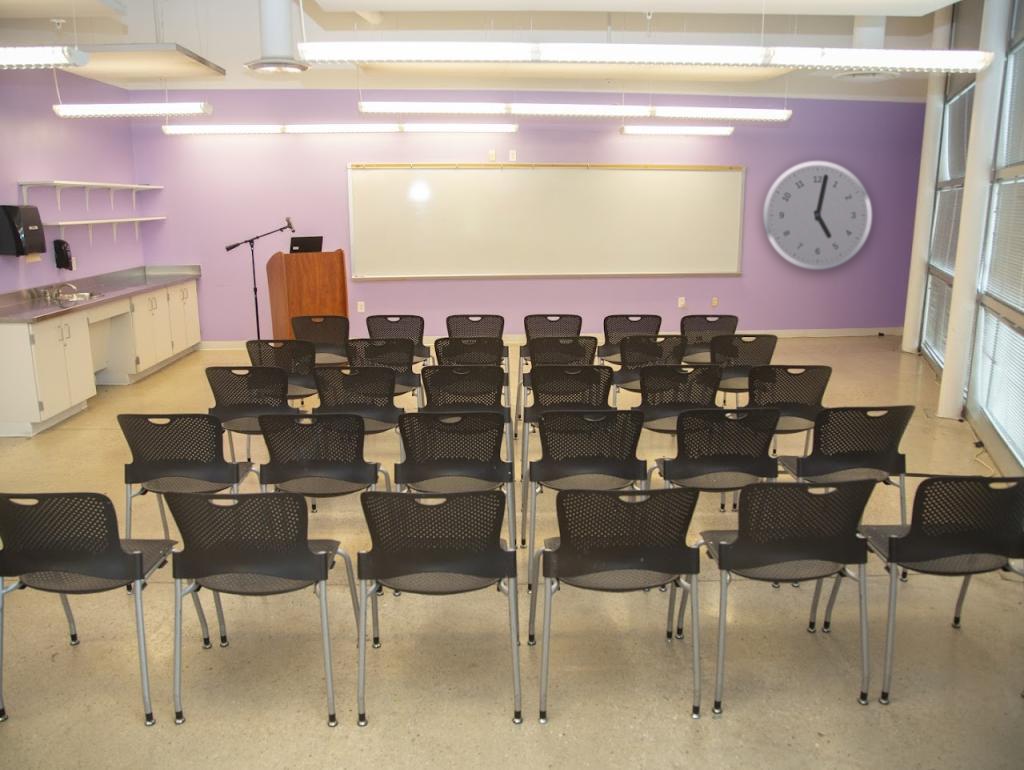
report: 5,02
